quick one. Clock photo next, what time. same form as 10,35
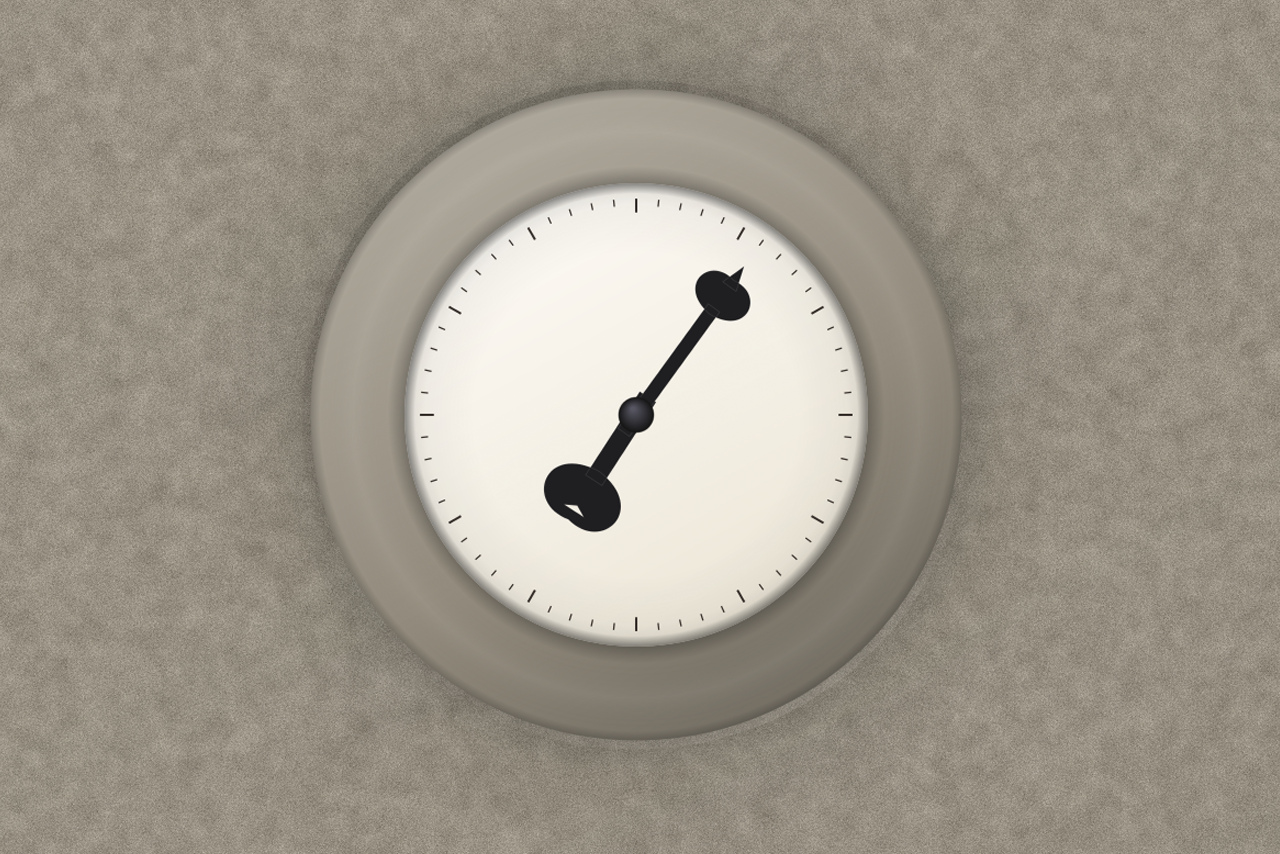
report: 7,06
